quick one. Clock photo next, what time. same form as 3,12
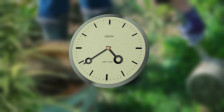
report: 4,39
